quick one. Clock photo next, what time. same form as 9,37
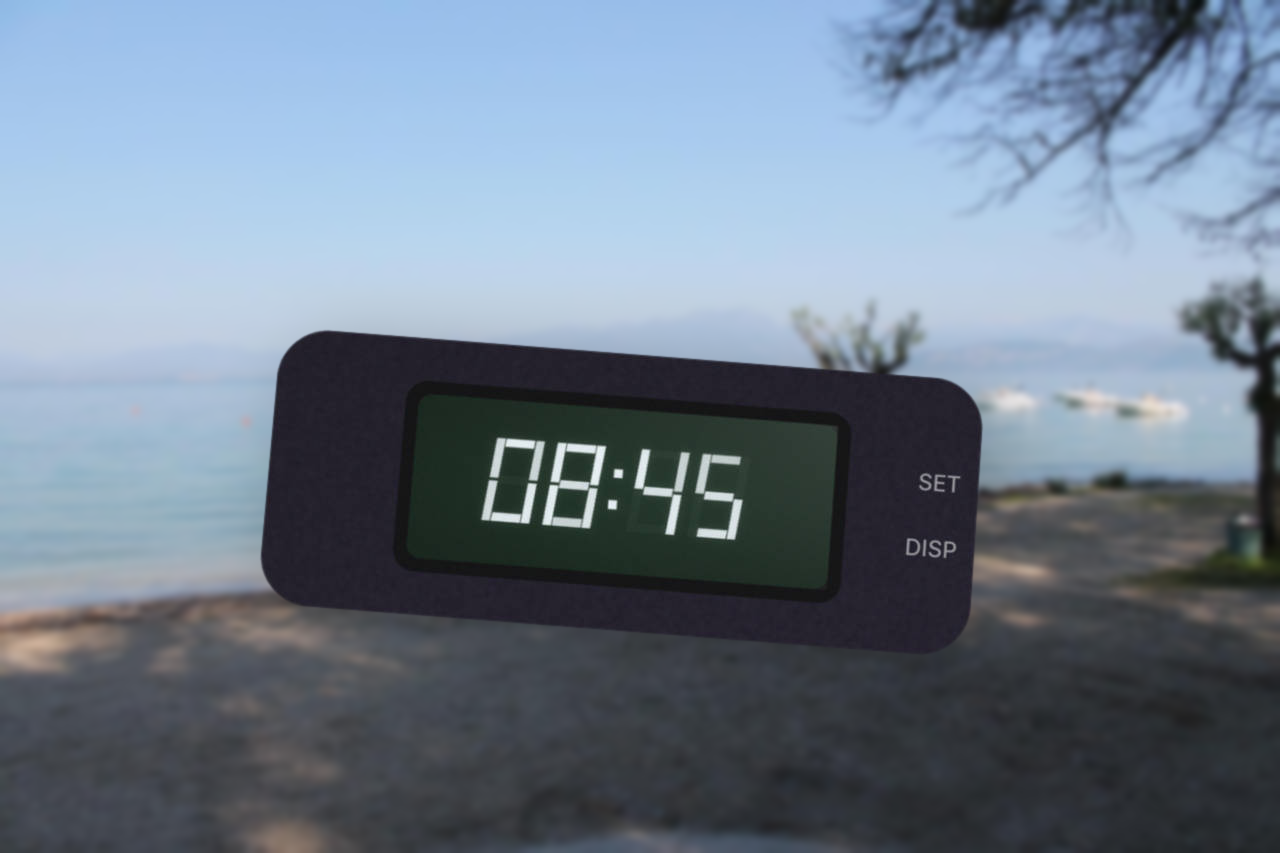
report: 8,45
